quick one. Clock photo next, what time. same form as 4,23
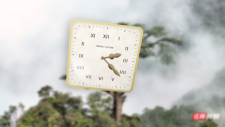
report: 2,22
